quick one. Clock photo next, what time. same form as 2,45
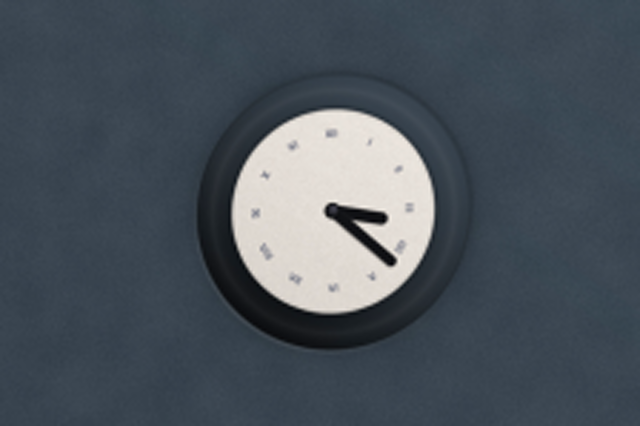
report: 3,22
